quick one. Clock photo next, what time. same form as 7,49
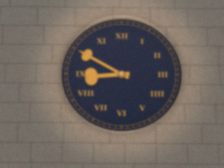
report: 8,50
